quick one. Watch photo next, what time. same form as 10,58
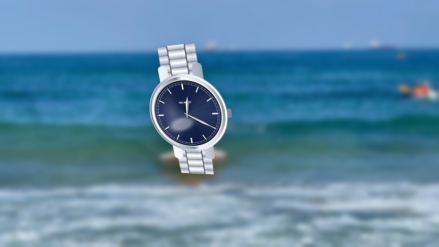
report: 12,20
